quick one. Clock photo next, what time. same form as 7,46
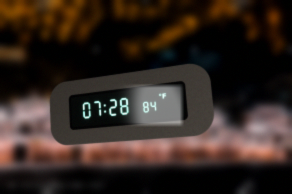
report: 7,28
